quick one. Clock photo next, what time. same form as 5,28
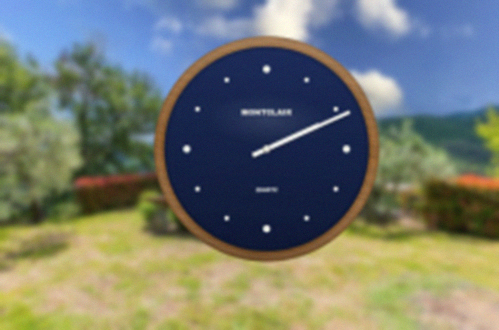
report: 2,11
